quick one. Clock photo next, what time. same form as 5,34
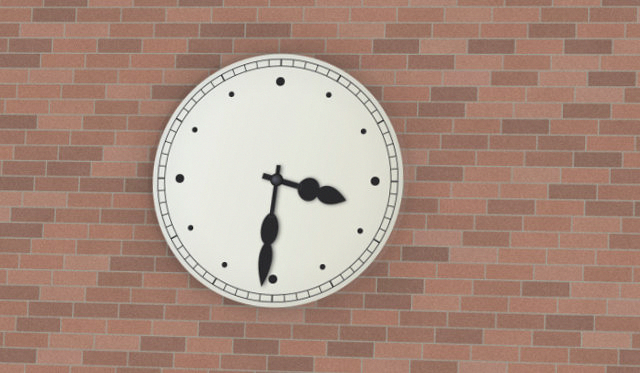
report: 3,31
